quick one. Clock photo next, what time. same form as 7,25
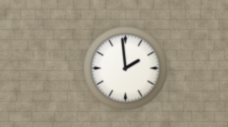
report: 1,59
